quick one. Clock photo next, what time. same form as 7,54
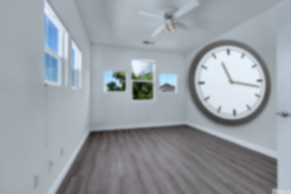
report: 11,17
